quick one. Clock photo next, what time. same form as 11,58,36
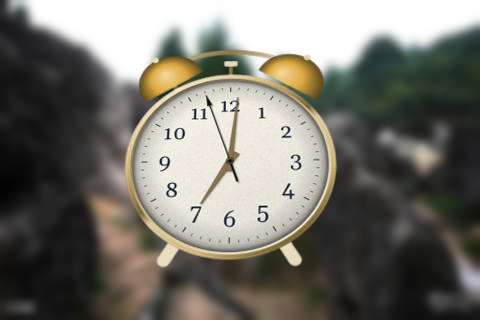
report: 7,00,57
